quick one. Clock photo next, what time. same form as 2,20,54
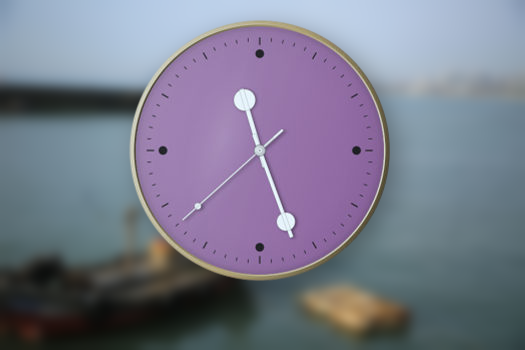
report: 11,26,38
